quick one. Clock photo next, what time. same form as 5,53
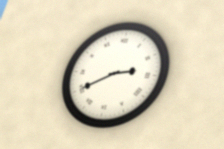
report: 2,40
